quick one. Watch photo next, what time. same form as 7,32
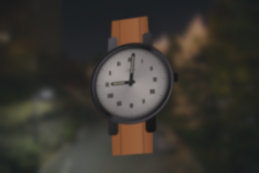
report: 9,01
